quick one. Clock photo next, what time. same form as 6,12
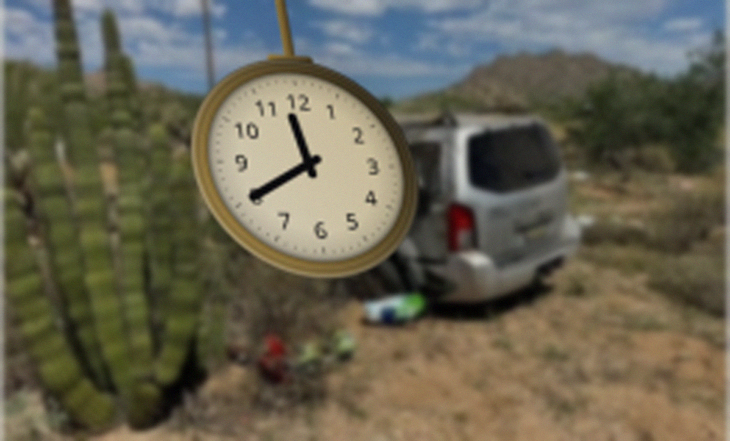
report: 11,40
